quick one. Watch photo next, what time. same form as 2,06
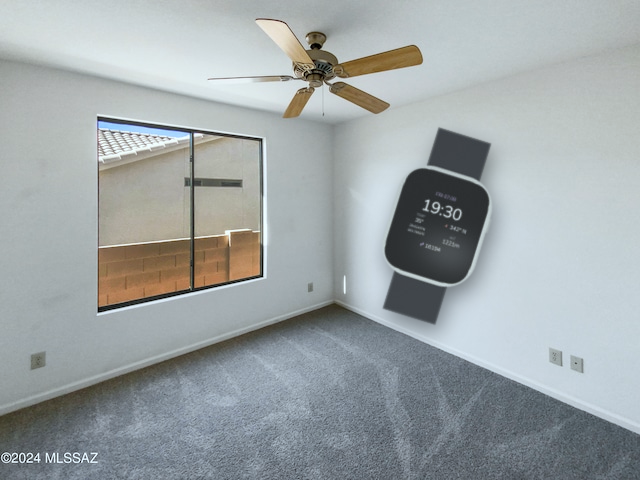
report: 19,30
